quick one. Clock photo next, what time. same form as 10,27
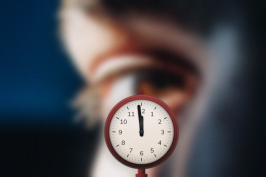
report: 11,59
